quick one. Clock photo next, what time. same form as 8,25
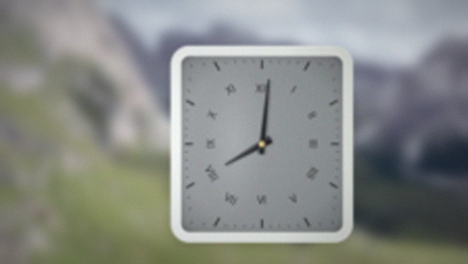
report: 8,01
